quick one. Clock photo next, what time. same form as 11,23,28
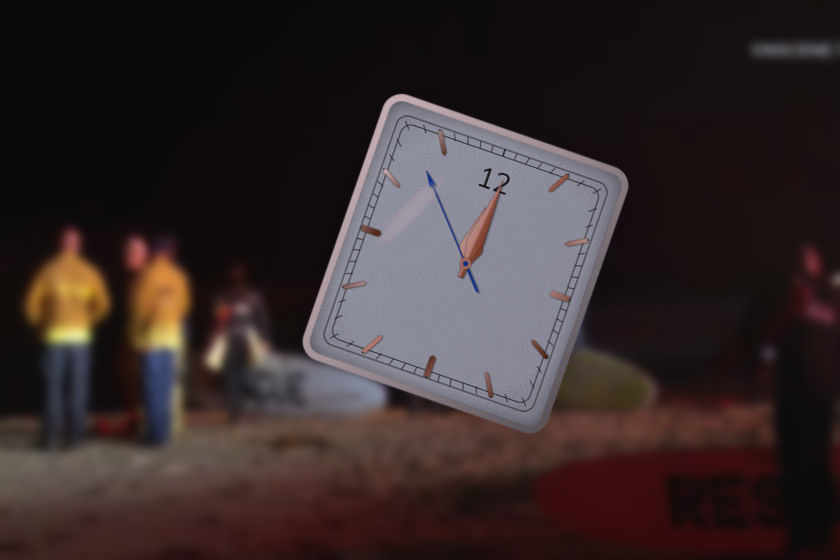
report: 12,00,53
